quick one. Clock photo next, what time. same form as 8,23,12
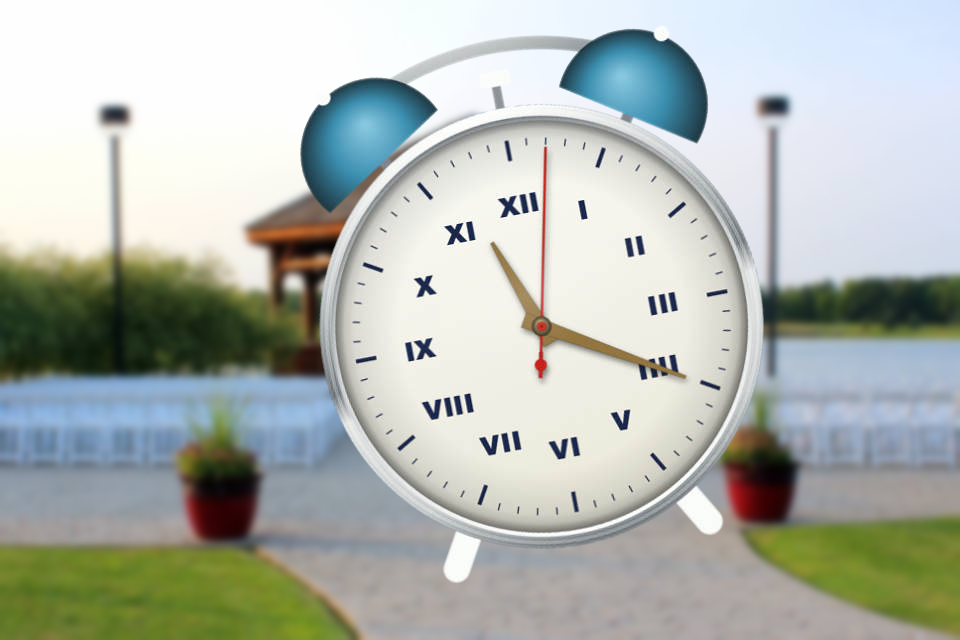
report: 11,20,02
